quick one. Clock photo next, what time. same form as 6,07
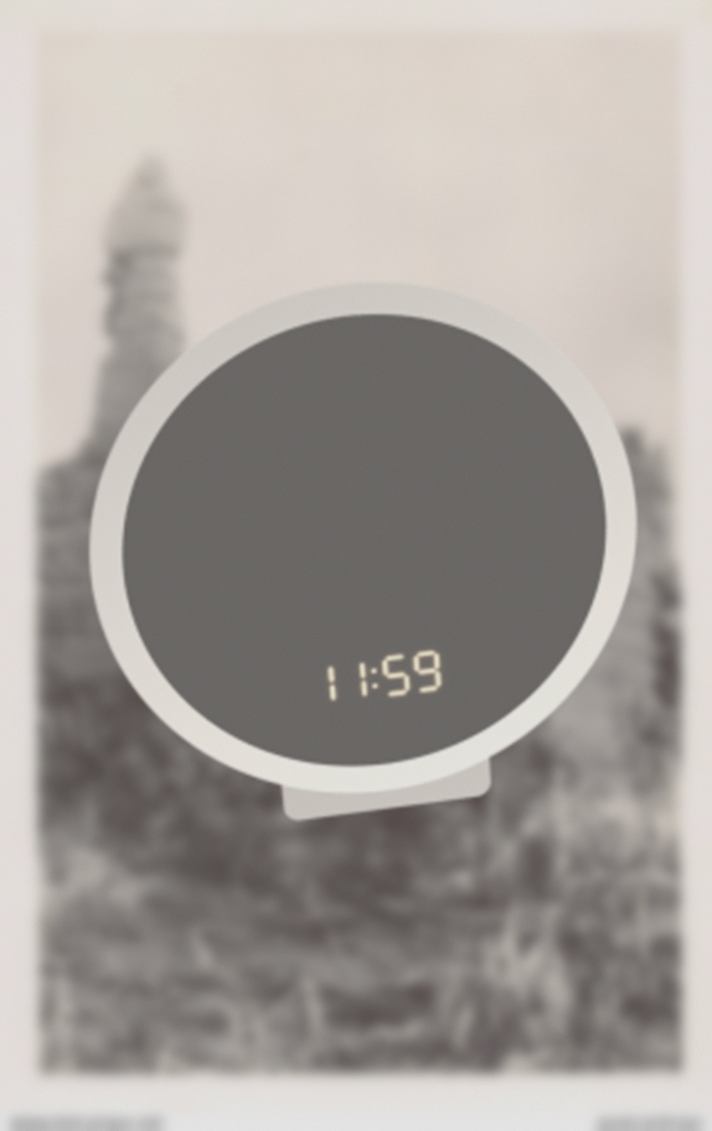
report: 11,59
